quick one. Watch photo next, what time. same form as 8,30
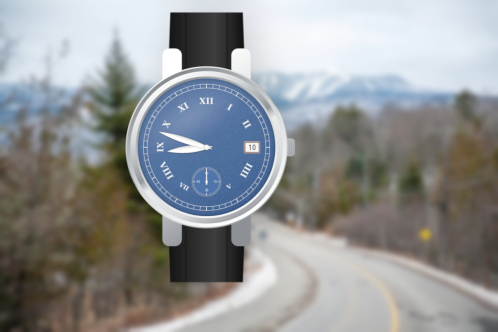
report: 8,48
